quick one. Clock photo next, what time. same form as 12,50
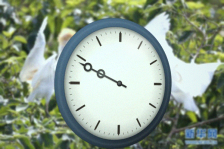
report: 9,49
